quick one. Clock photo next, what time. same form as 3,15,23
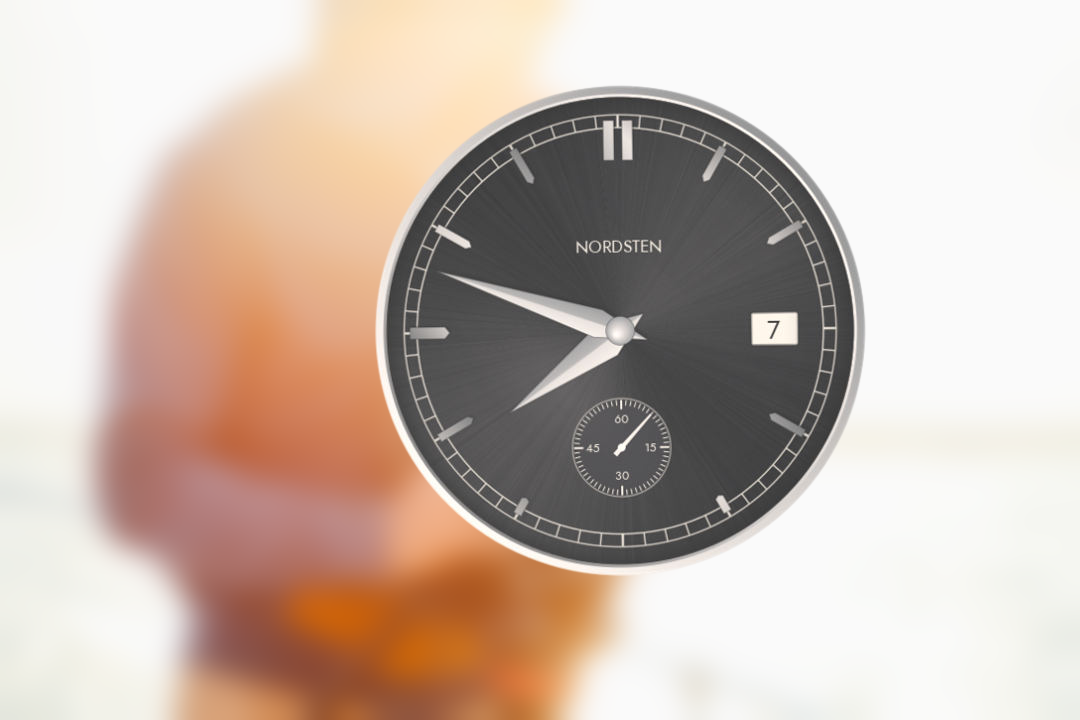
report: 7,48,07
